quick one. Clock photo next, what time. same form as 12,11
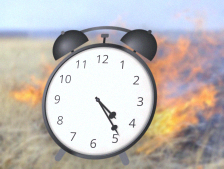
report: 4,24
